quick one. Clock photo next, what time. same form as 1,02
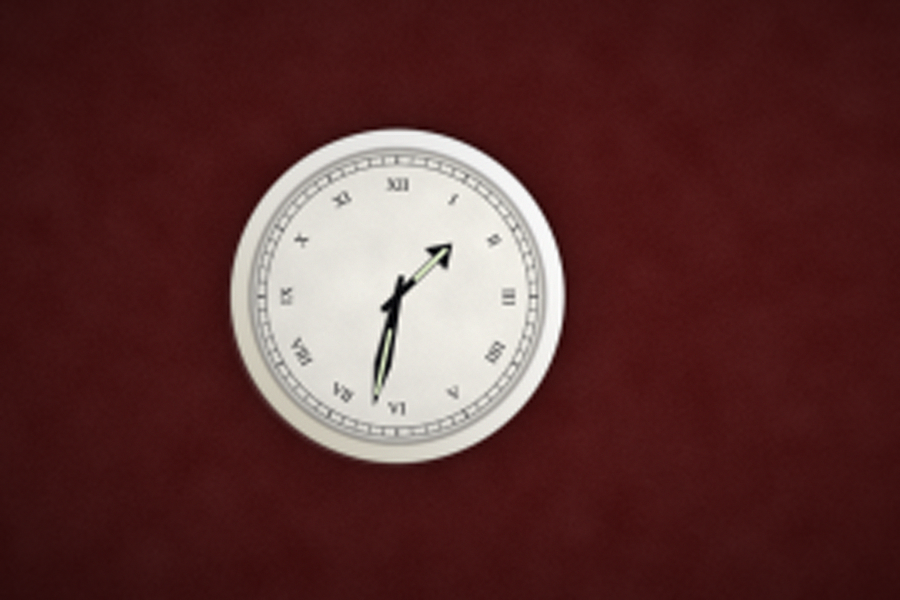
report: 1,32
